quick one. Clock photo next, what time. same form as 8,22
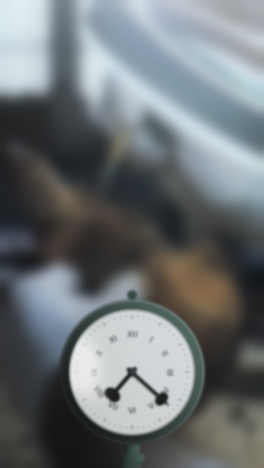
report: 7,22
